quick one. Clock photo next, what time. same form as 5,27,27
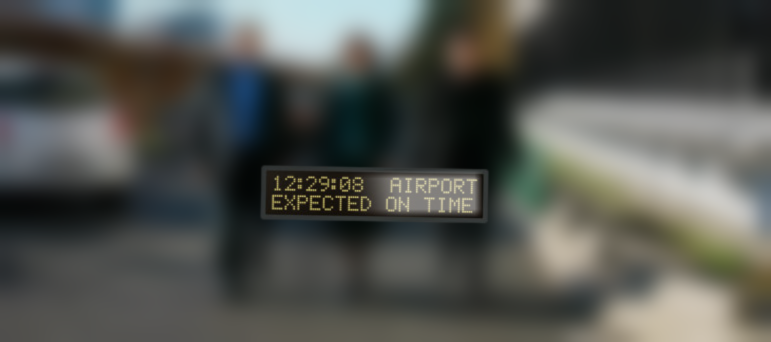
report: 12,29,08
